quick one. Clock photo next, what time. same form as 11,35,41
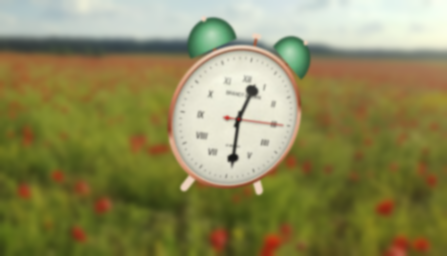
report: 12,29,15
